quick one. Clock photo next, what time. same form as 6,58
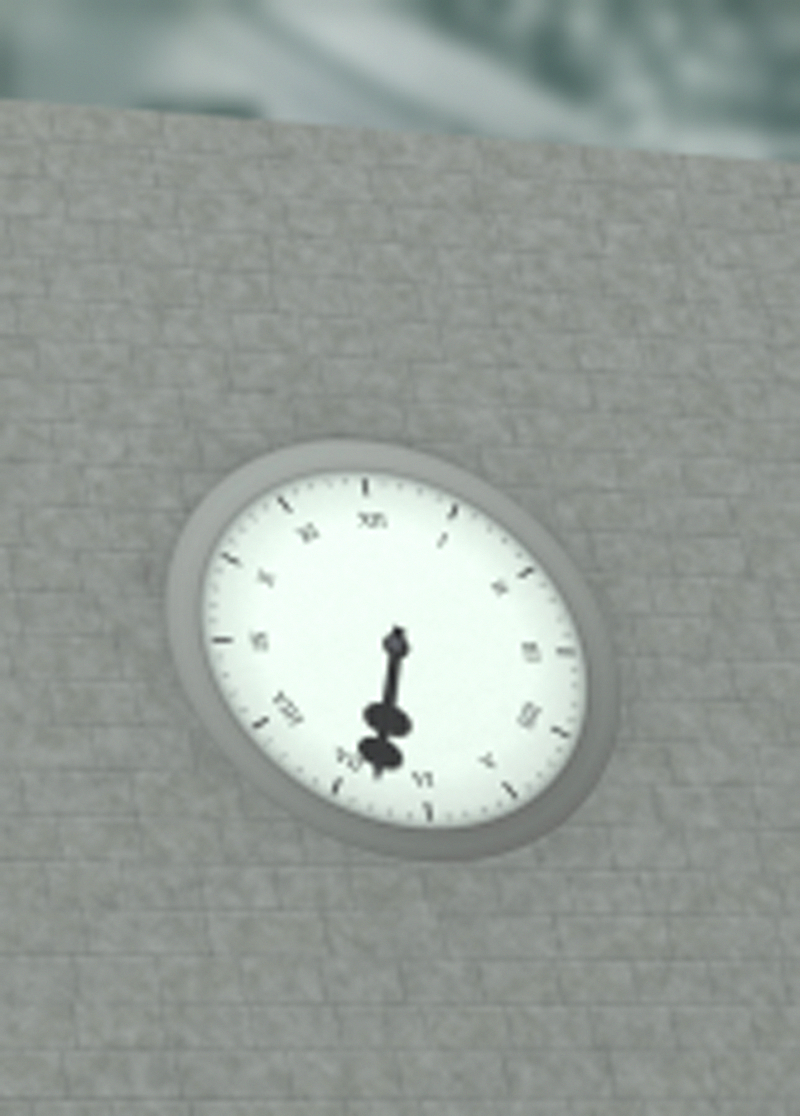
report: 6,33
